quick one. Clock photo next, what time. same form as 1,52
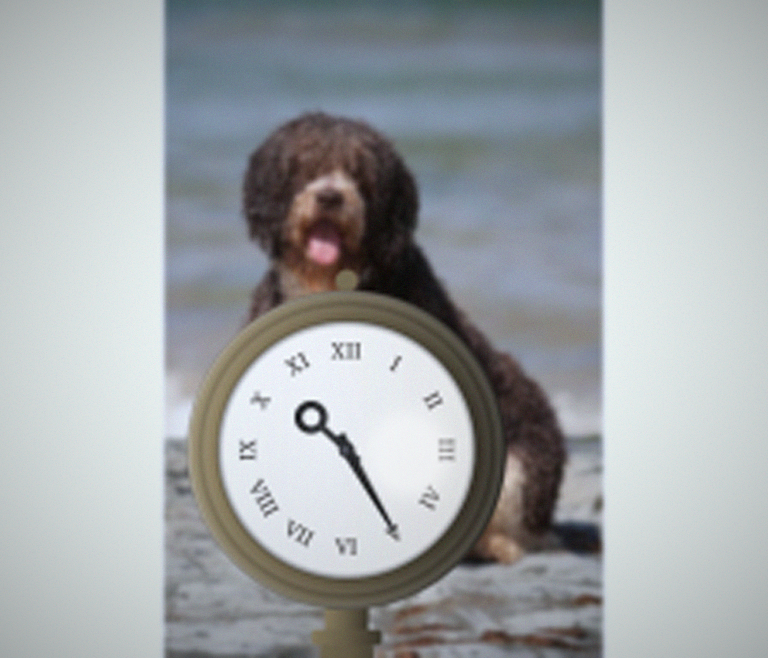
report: 10,25
